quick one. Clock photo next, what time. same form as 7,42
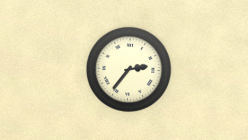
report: 2,36
